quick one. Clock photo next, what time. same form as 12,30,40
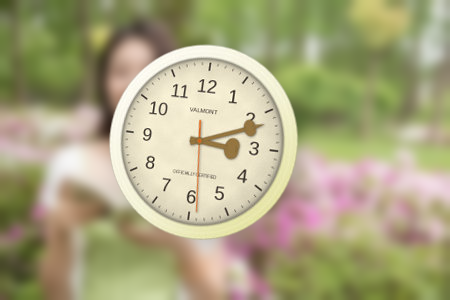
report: 3,11,29
